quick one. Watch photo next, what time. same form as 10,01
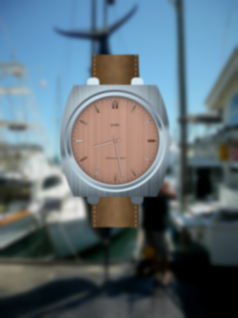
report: 8,28
